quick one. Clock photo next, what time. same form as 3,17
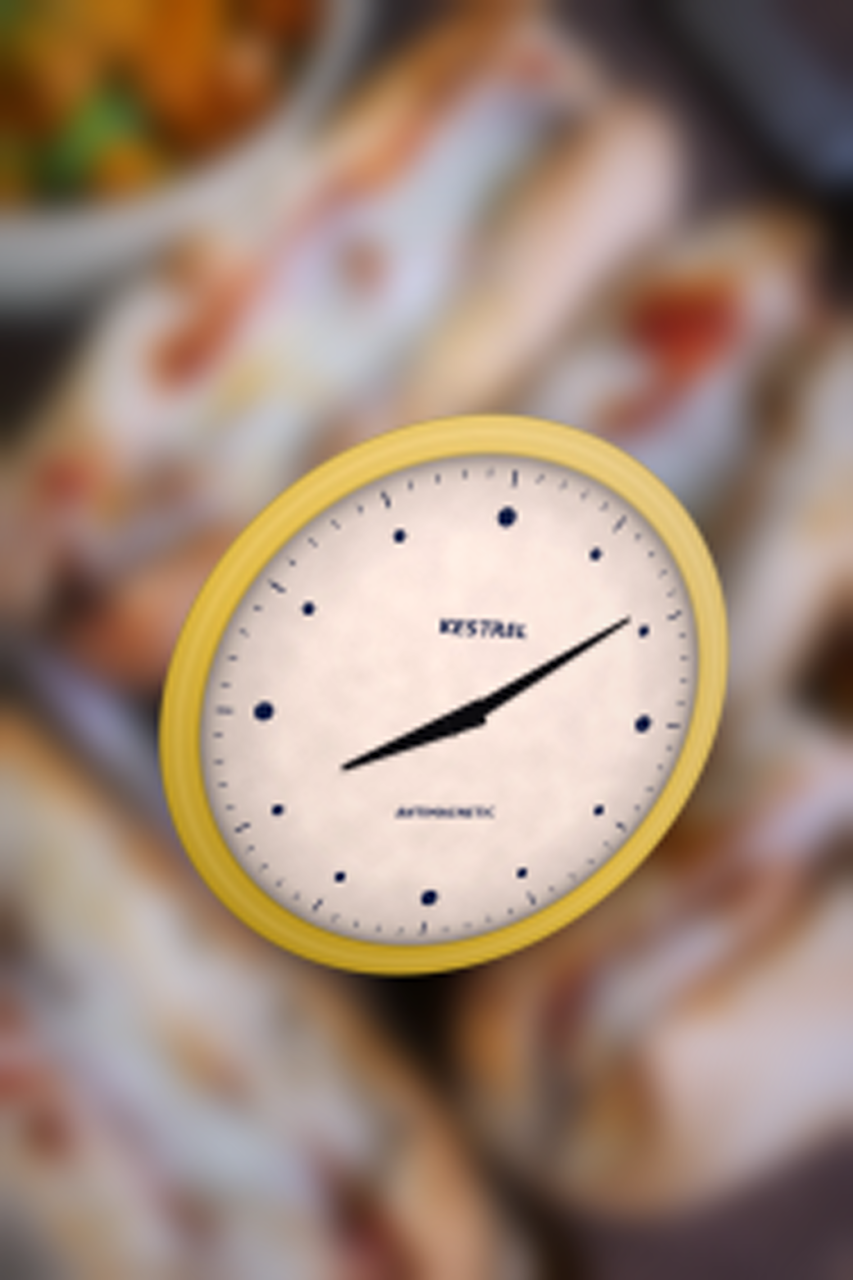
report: 8,09
